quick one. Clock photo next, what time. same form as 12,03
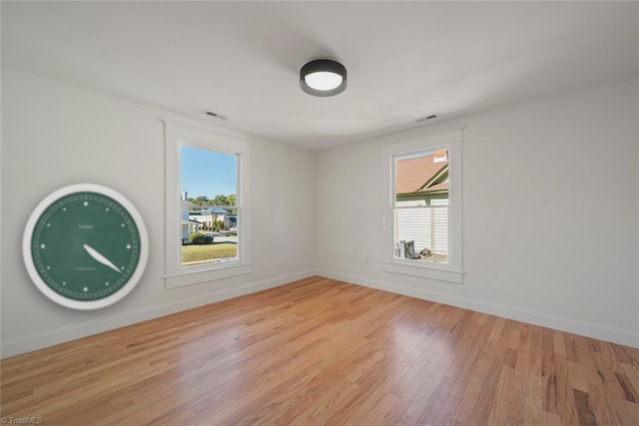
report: 4,21
